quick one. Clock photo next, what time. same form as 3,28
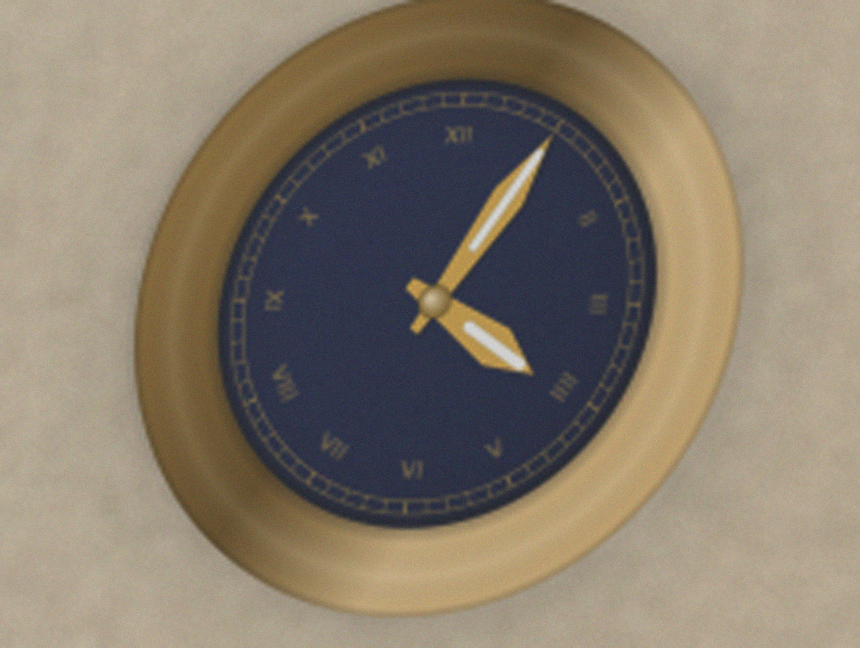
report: 4,05
